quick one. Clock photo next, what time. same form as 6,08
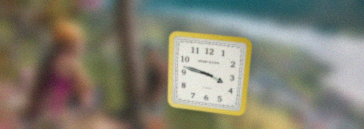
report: 3,47
